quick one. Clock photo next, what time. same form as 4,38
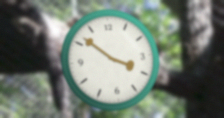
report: 3,52
